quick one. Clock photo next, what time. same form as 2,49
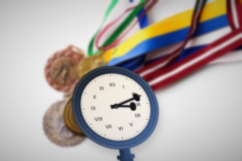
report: 3,12
